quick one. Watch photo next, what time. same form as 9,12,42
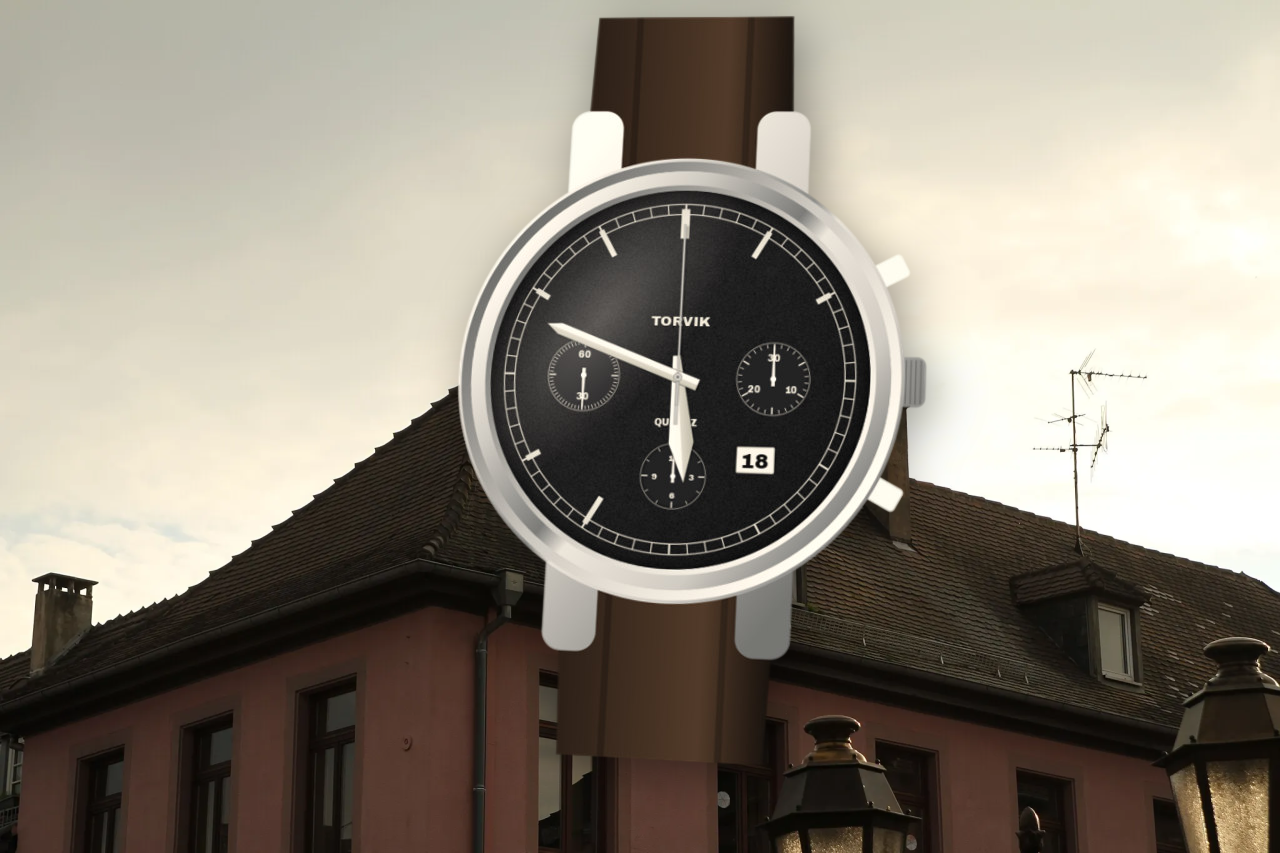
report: 5,48,30
